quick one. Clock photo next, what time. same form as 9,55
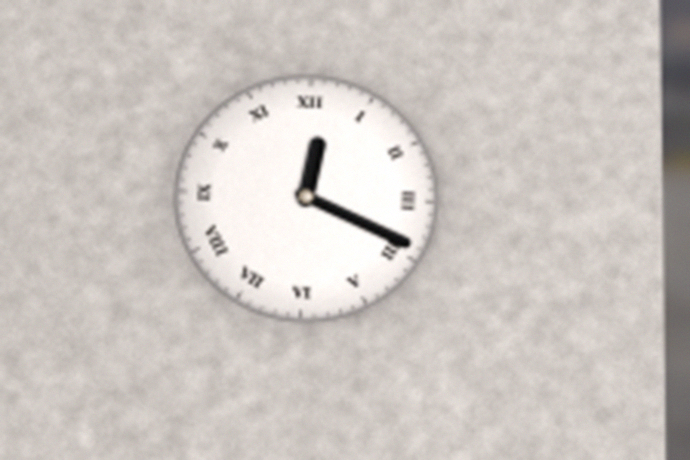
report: 12,19
